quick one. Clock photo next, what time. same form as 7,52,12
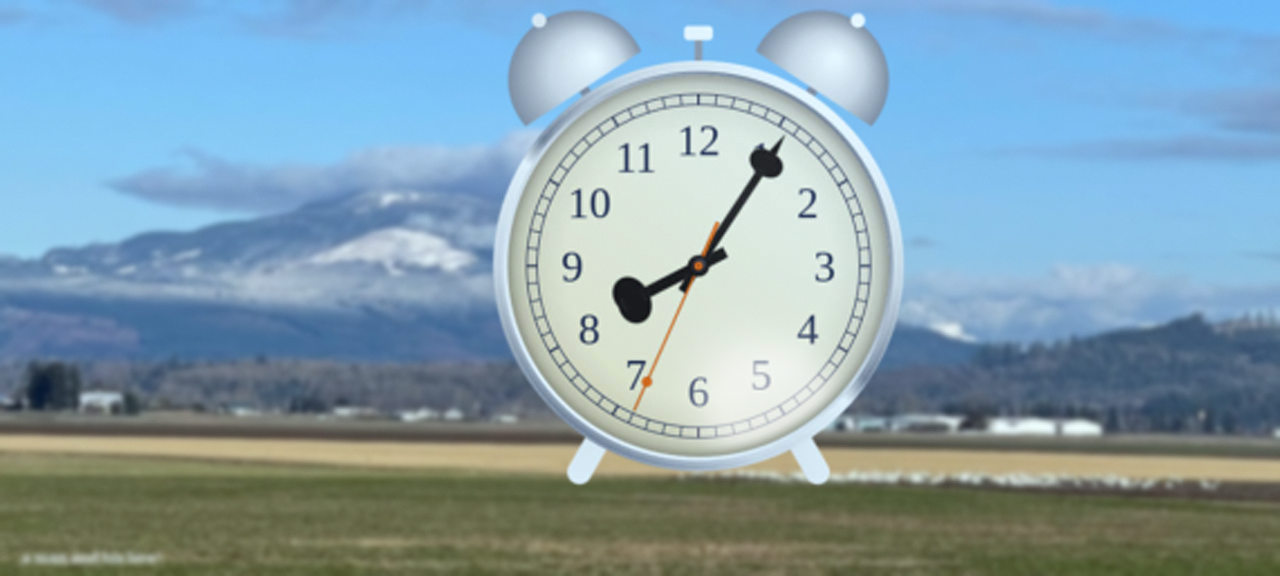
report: 8,05,34
